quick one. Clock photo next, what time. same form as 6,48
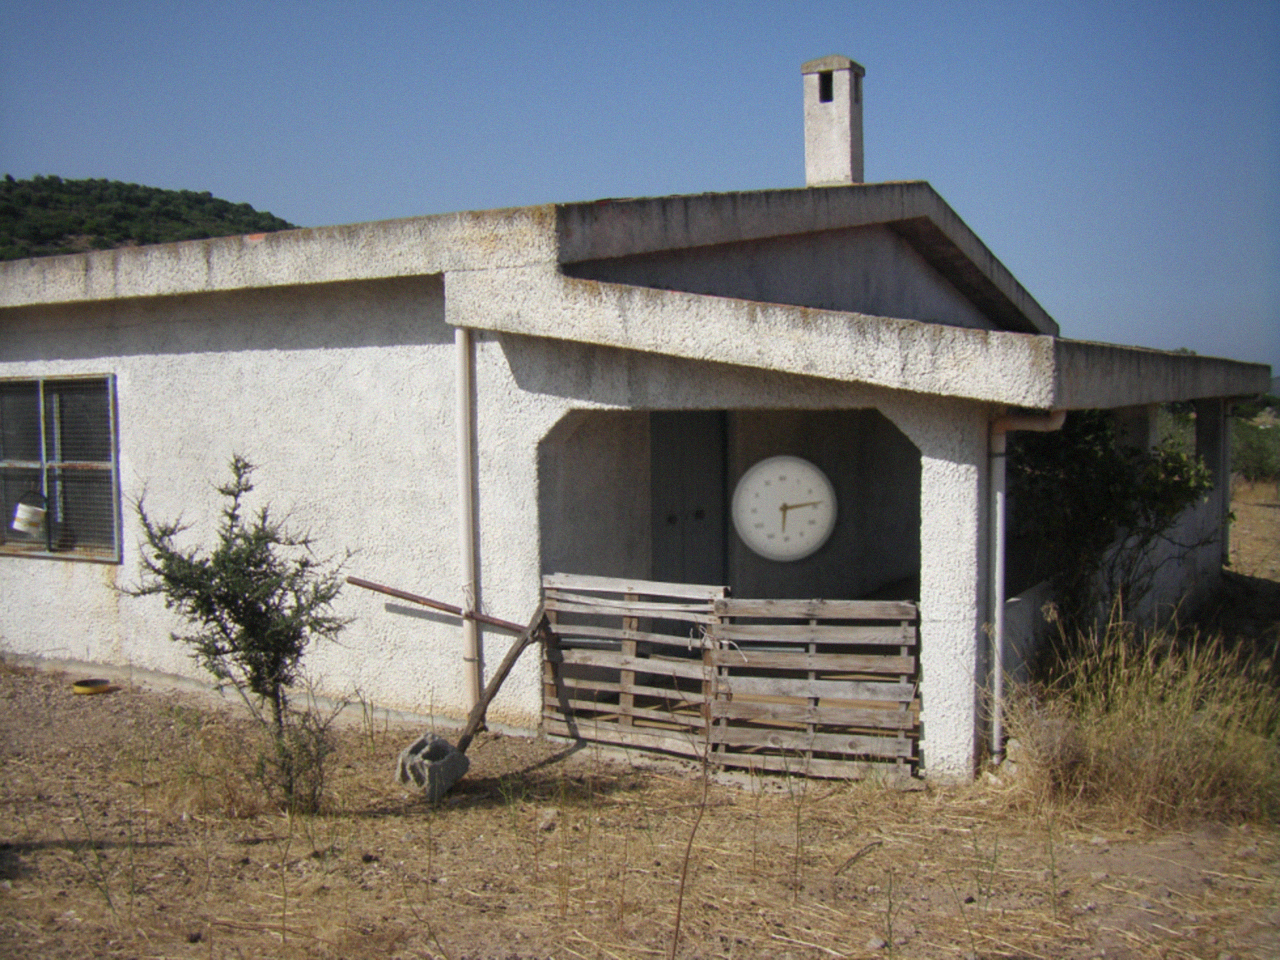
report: 6,14
